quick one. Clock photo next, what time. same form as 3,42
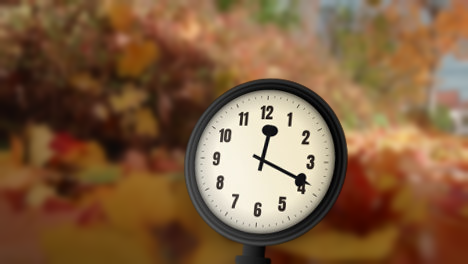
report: 12,19
